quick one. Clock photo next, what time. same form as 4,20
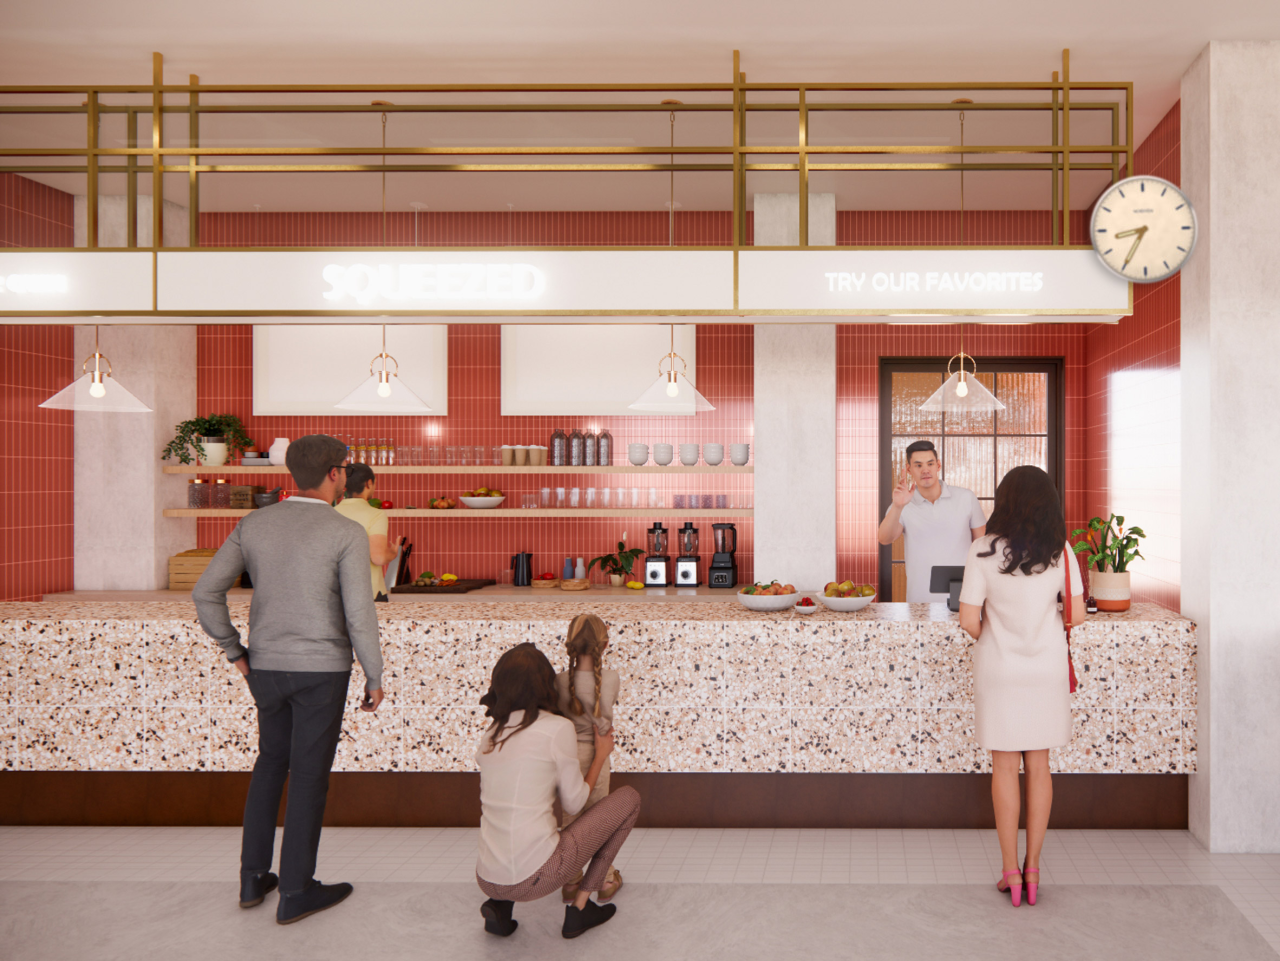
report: 8,35
